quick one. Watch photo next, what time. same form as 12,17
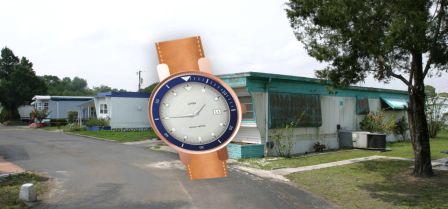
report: 1,45
